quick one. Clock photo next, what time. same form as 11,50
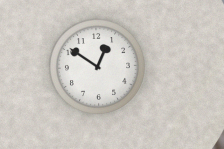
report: 12,51
